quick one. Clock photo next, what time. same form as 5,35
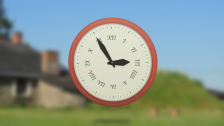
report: 2,55
